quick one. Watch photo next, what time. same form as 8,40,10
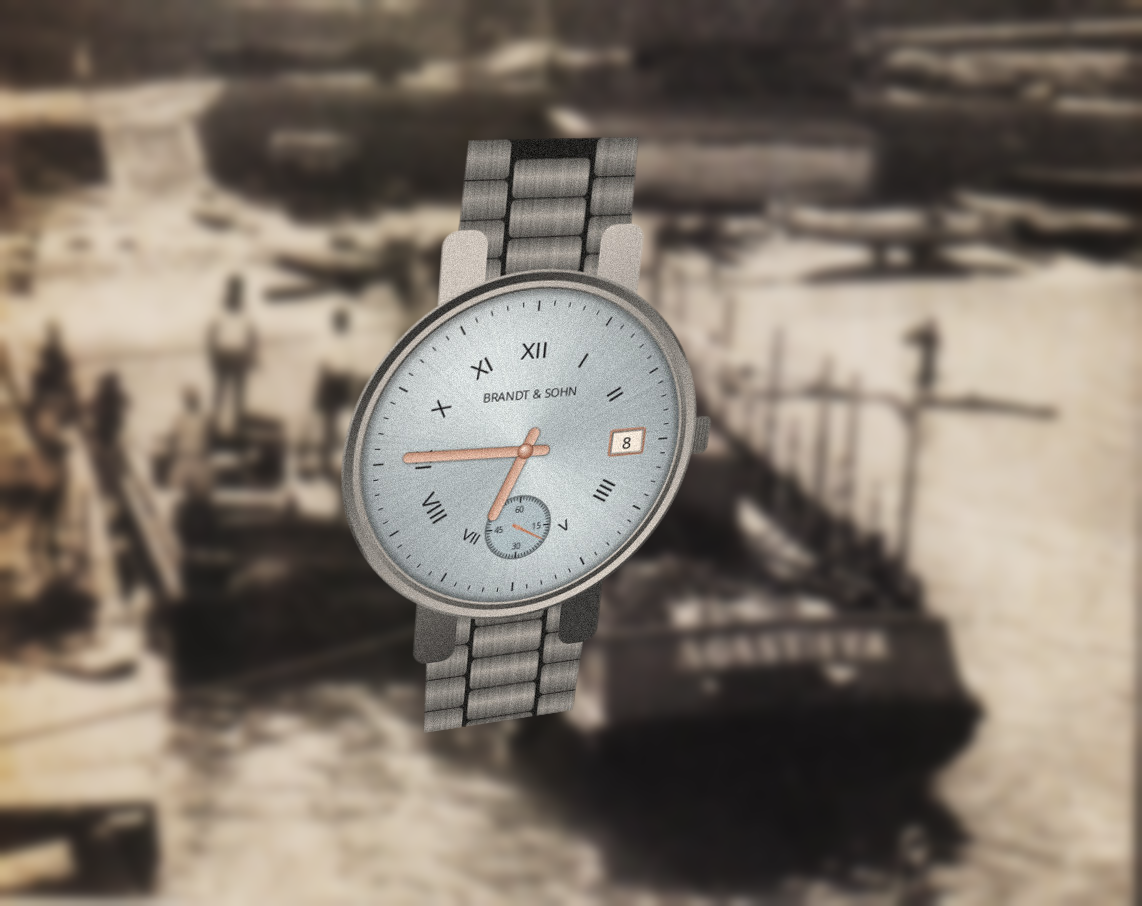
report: 6,45,20
